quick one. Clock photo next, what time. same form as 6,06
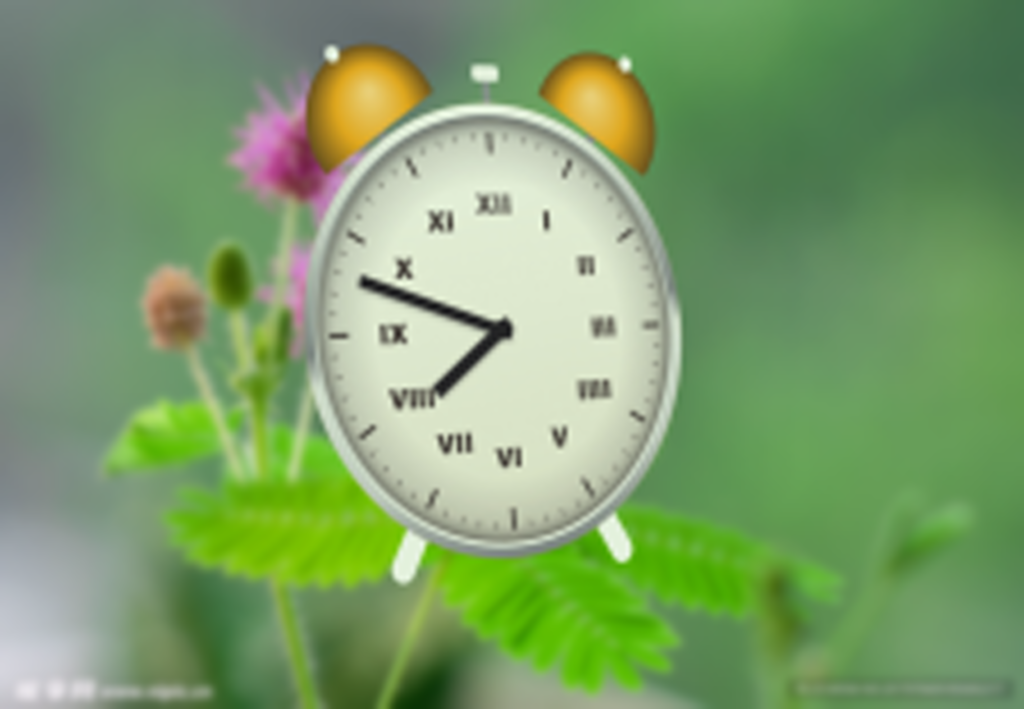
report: 7,48
